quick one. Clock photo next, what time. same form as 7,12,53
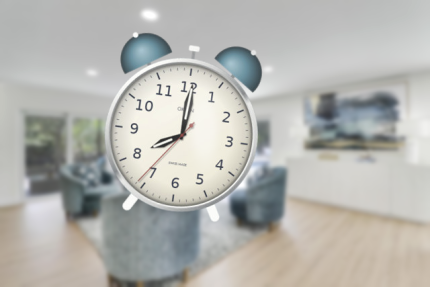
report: 8,00,36
